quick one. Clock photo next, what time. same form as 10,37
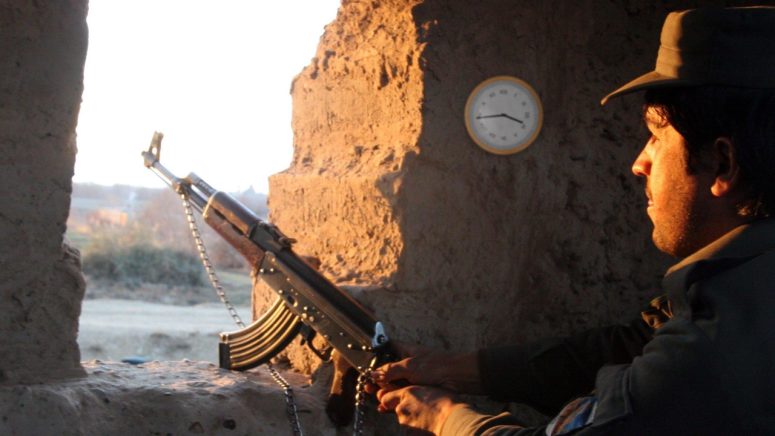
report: 3,44
